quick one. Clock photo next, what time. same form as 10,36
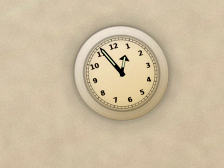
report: 12,56
